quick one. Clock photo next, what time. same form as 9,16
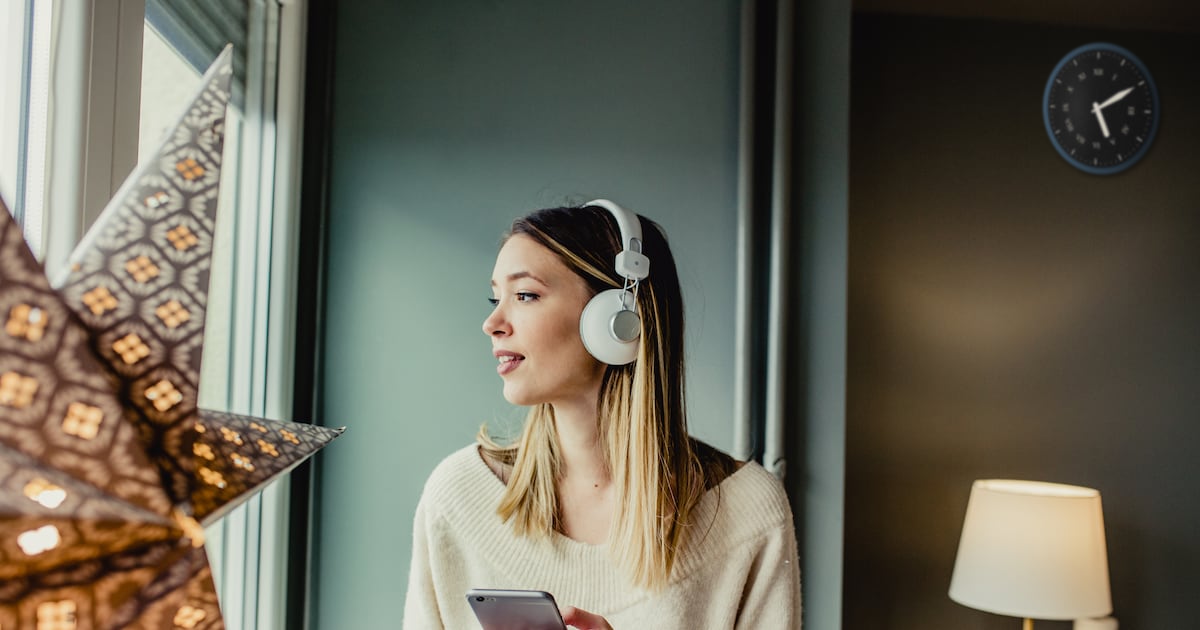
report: 5,10
